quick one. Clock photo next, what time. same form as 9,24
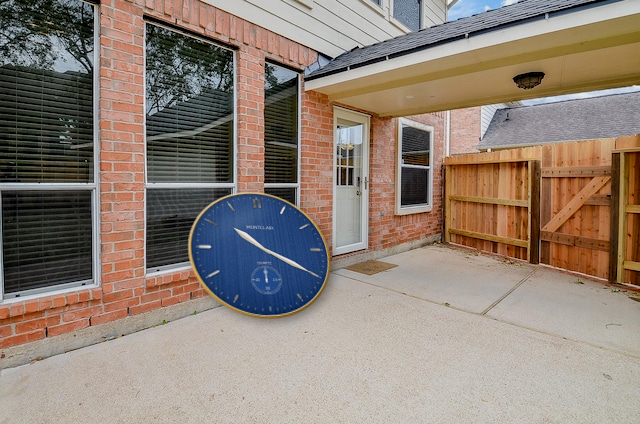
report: 10,20
